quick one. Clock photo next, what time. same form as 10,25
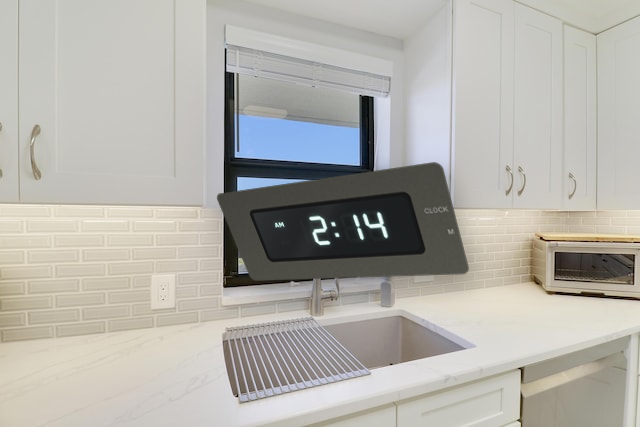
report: 2,14
